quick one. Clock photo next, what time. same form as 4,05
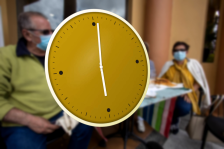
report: 6,01
